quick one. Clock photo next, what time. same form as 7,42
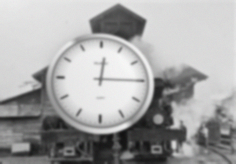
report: 12,15
